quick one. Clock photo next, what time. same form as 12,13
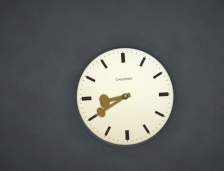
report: 8,40
